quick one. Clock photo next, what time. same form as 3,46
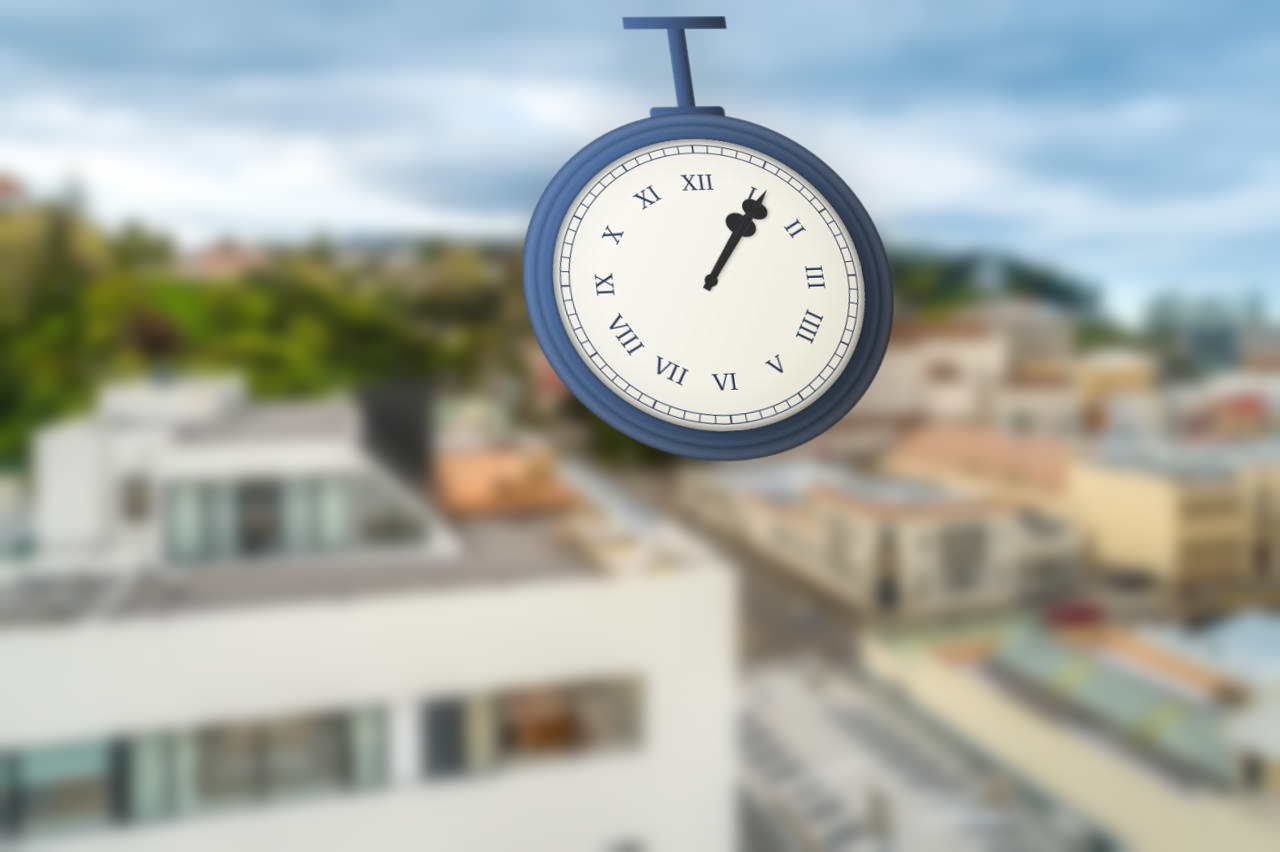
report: 1,06
